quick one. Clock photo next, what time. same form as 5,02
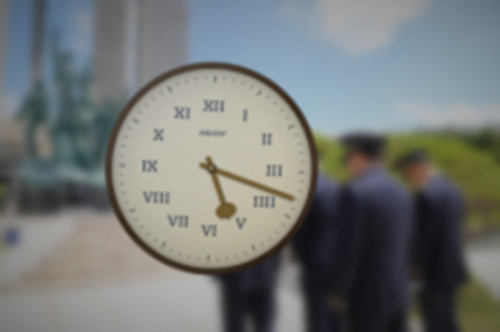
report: 5,18
